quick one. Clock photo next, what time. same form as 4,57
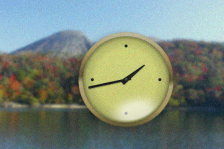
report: 1,43
